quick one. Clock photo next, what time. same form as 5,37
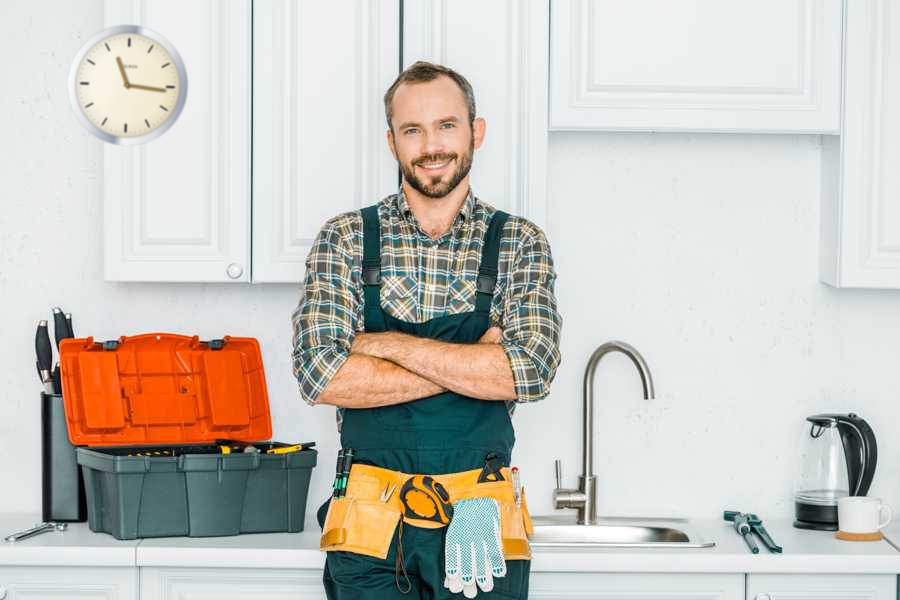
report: 11,16
